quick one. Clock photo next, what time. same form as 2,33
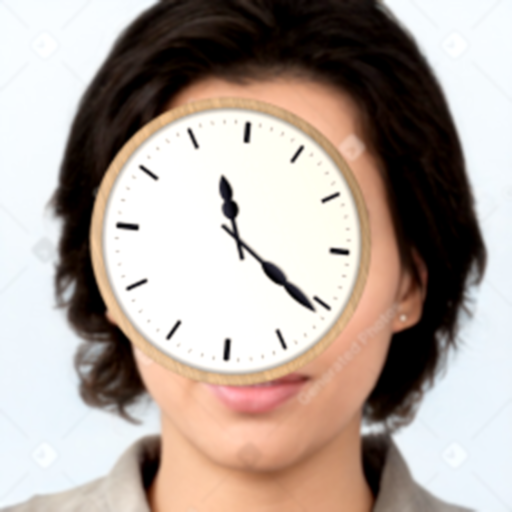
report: 11,21
